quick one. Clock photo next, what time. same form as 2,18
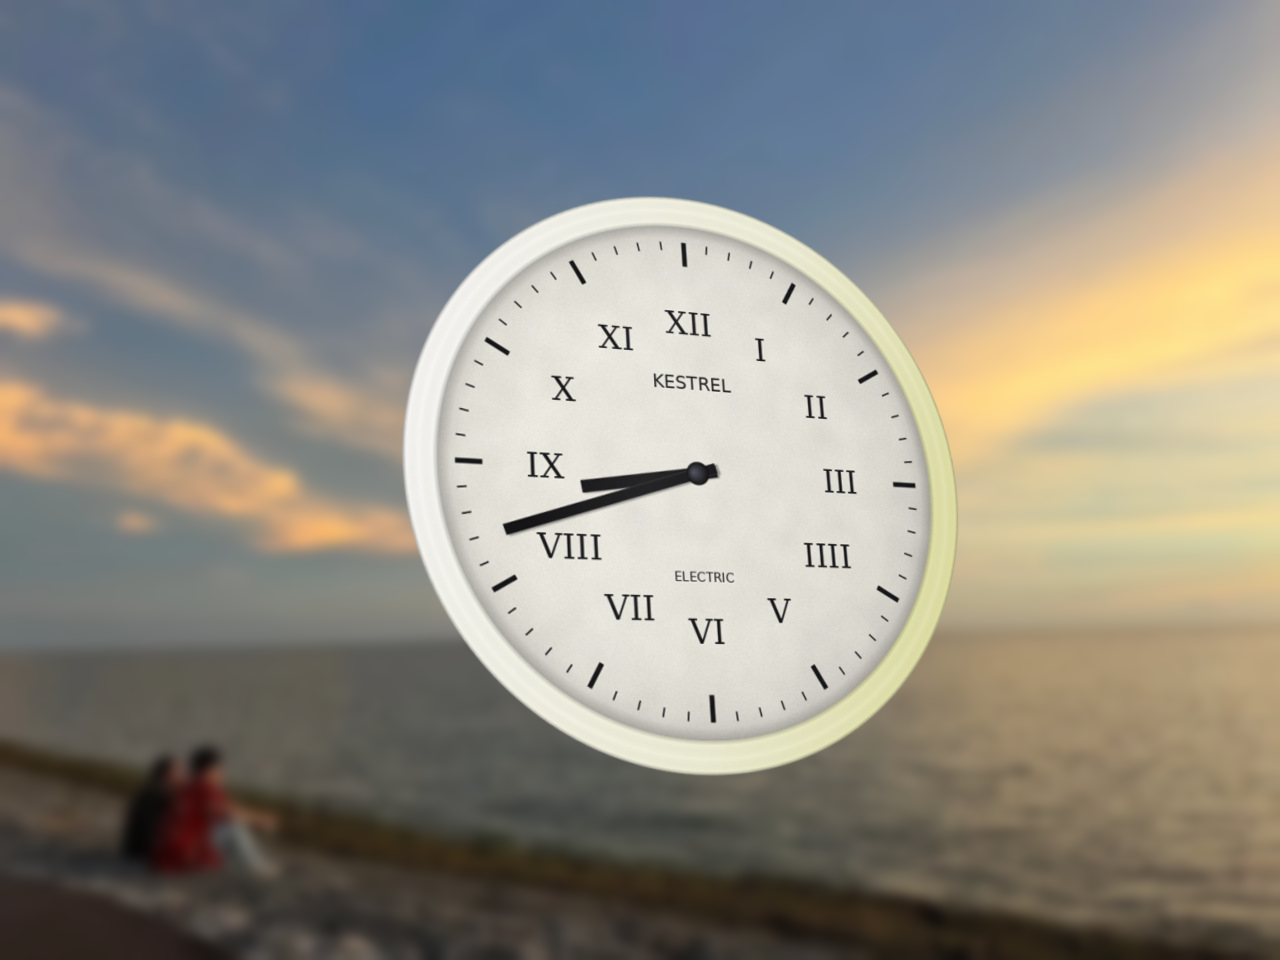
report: 8,42
